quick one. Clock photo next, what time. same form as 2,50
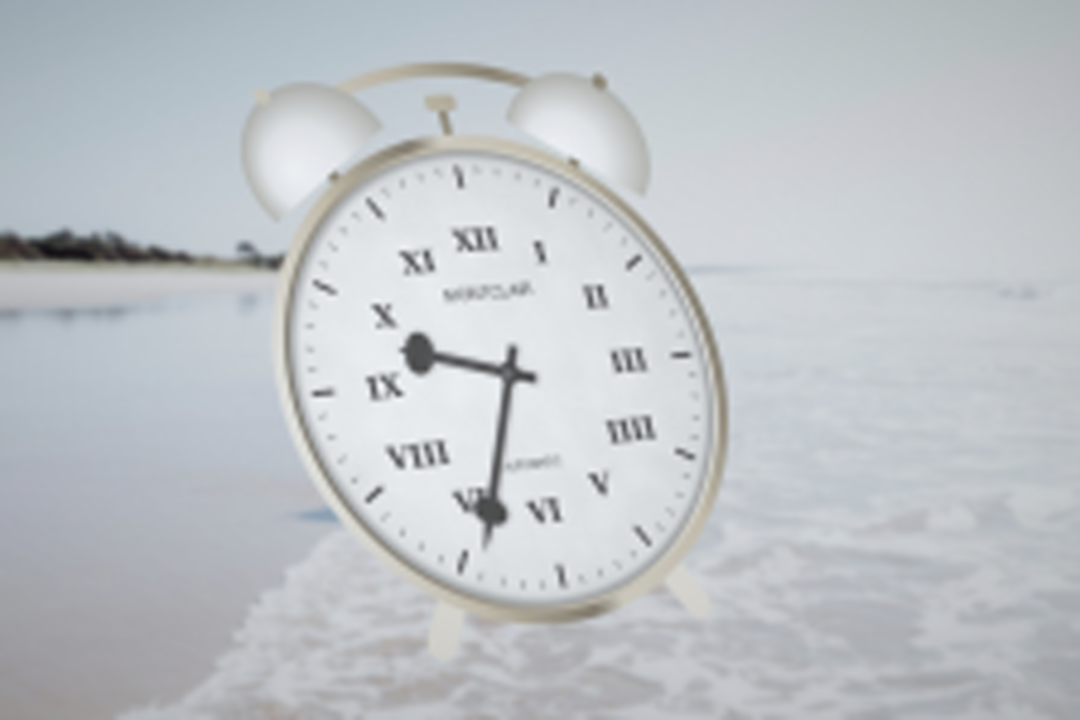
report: 9,34
